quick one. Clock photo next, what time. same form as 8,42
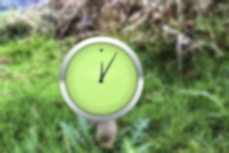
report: 12,05
